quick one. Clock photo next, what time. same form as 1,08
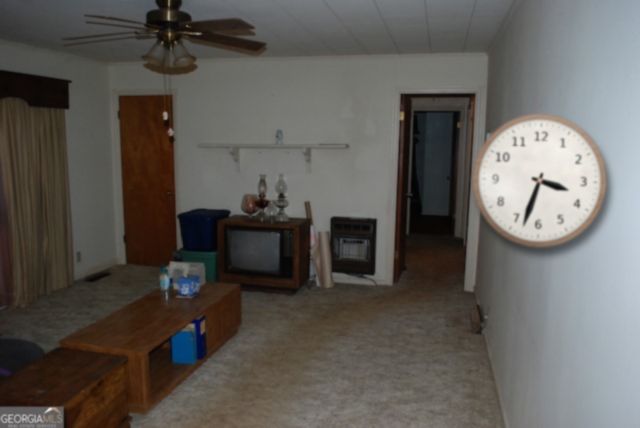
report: 3,33
